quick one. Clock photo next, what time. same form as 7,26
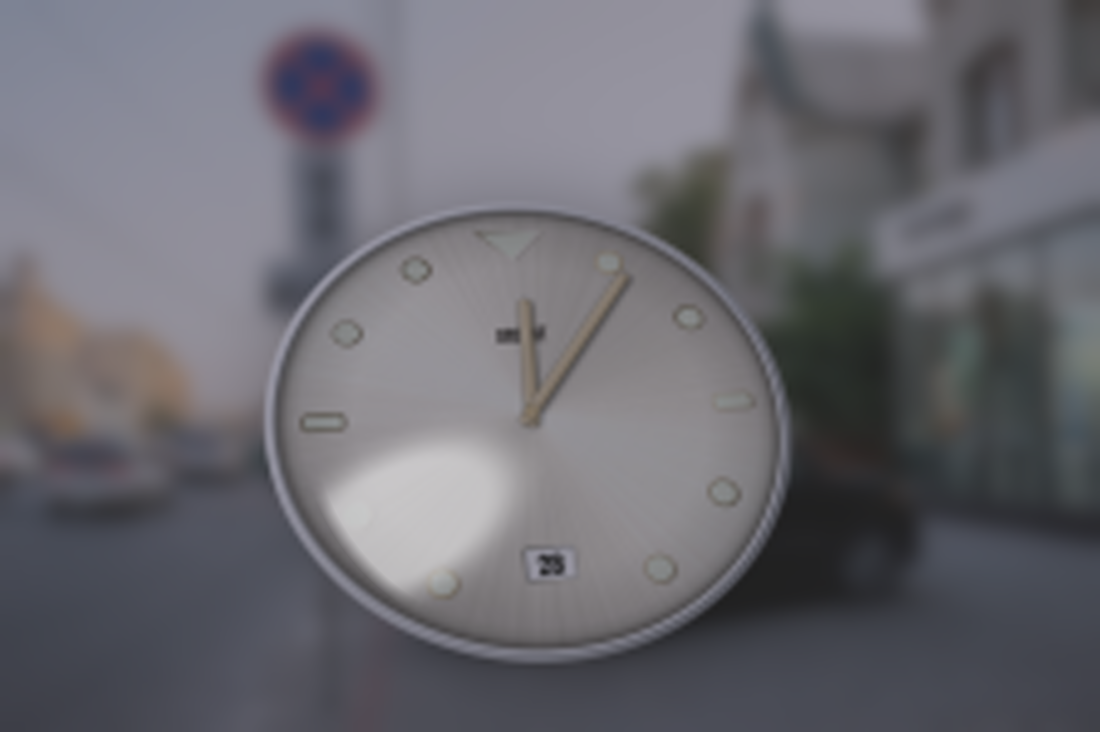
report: 12,06
